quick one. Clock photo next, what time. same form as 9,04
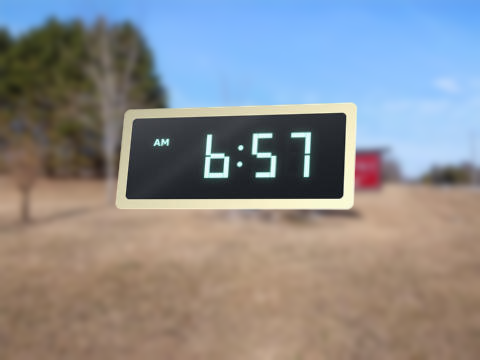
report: 6,57
